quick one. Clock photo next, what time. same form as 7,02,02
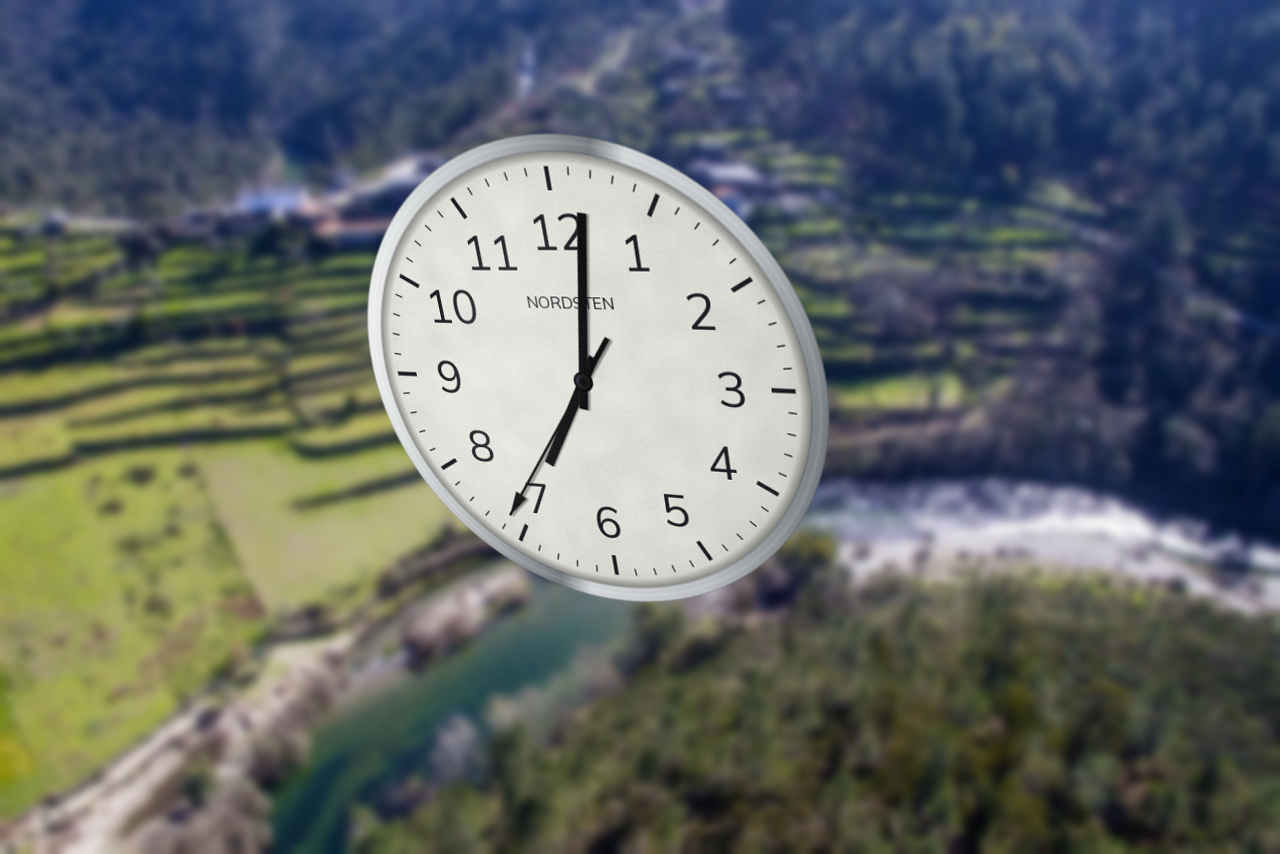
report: 7,01,36
